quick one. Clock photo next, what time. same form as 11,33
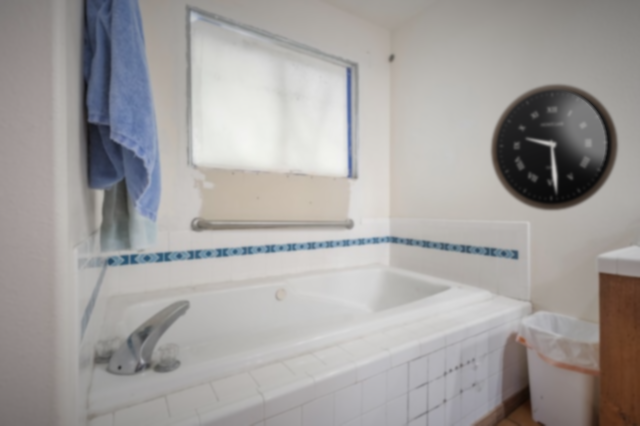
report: 9,29
